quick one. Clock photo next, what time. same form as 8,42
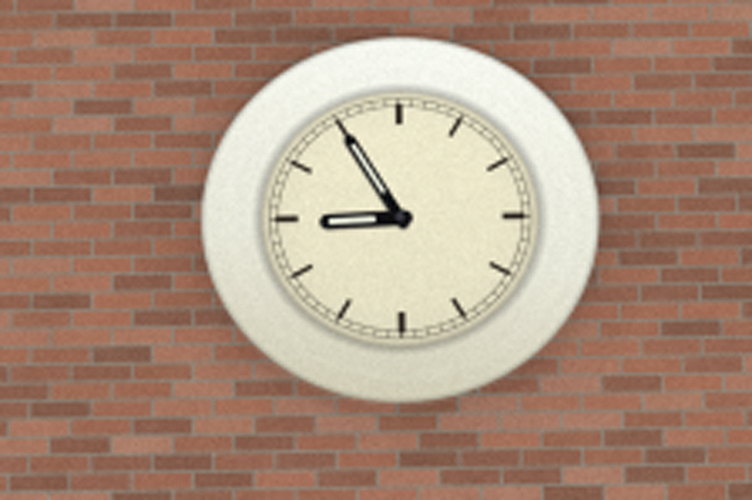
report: 8,55
